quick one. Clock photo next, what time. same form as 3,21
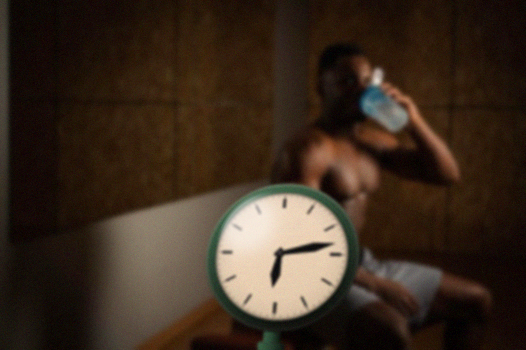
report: 6,13
